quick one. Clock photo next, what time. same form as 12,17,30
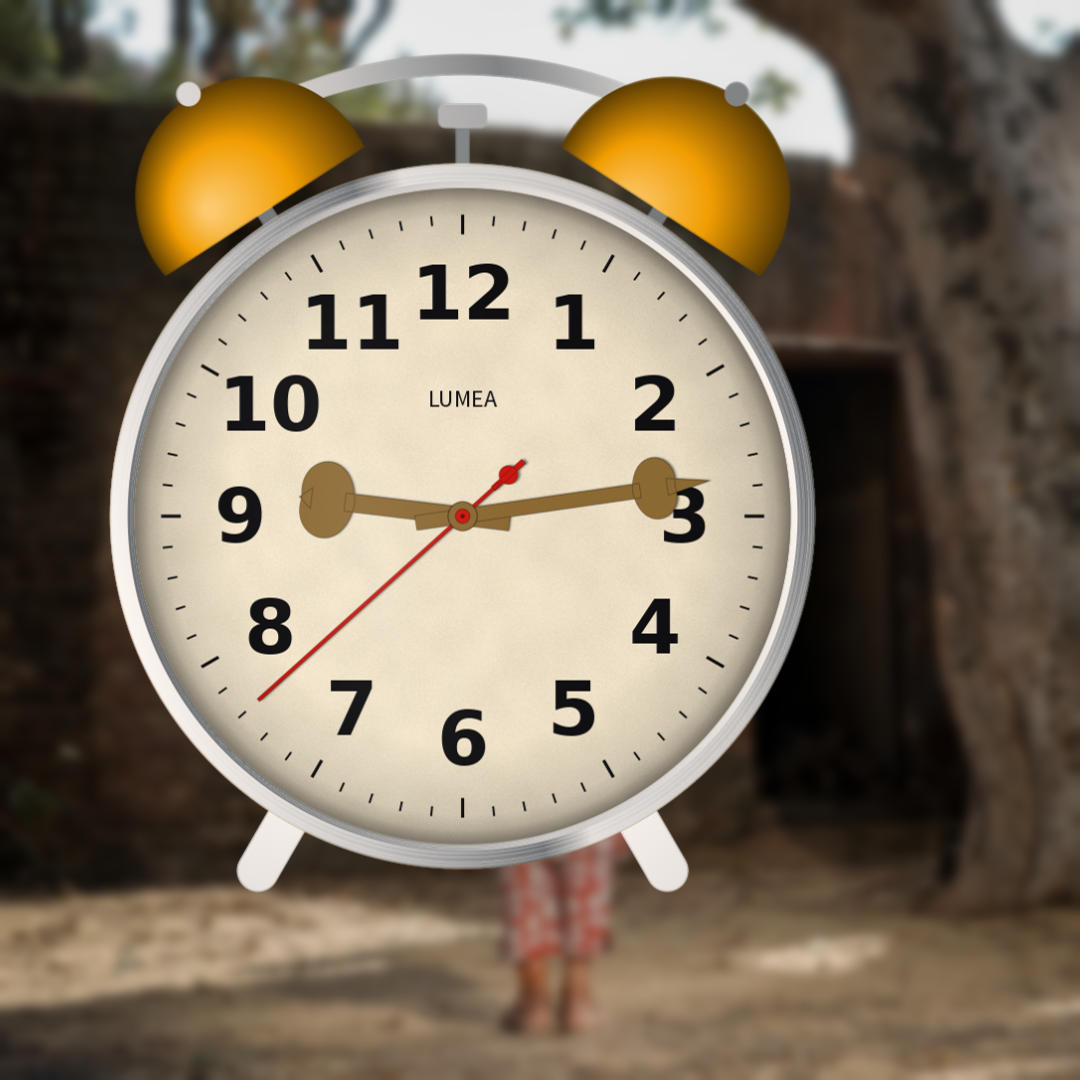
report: 9,13,38
